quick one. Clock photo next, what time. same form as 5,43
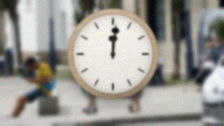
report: 12,01
